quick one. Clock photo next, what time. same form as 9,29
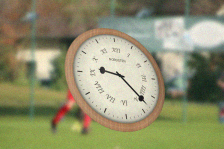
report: 9,23
